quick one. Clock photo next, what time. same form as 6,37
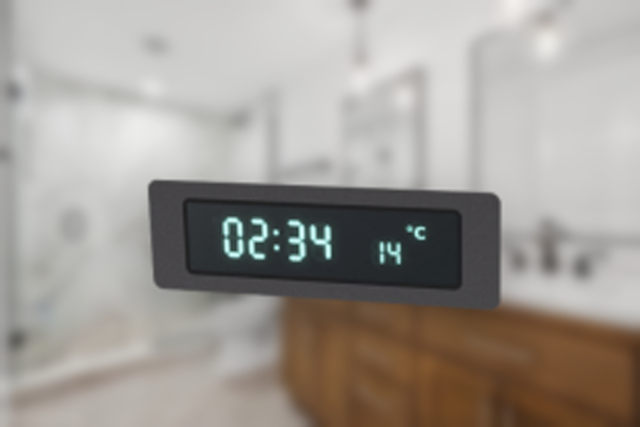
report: 2,34
